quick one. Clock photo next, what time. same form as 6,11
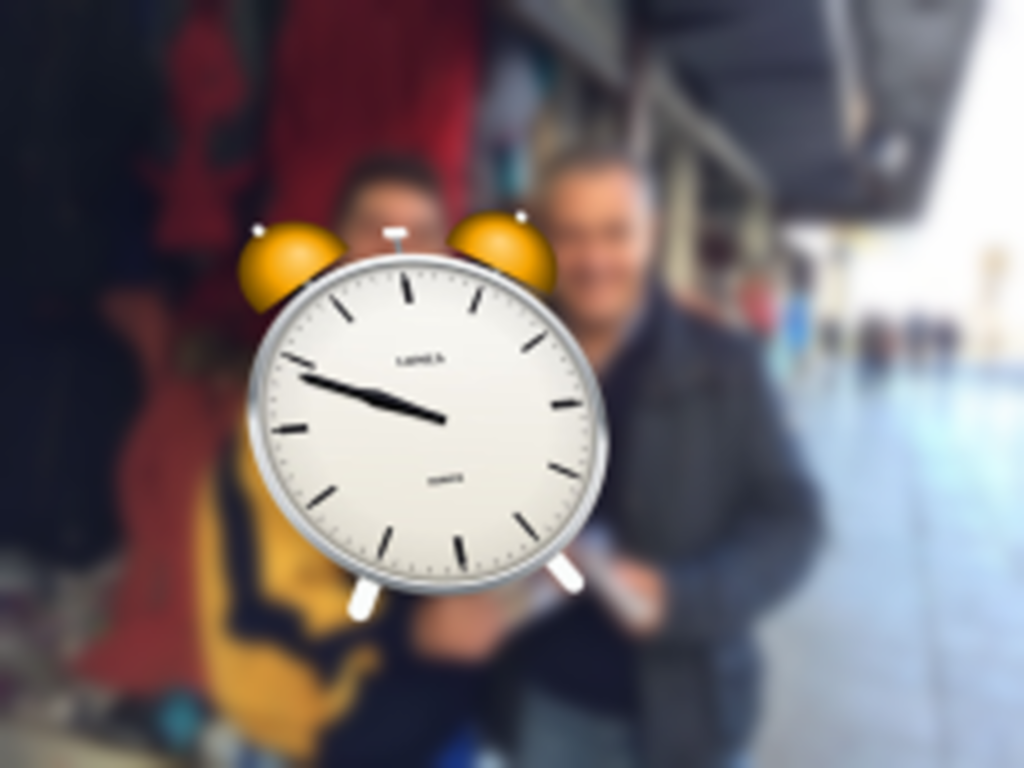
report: 9,49
